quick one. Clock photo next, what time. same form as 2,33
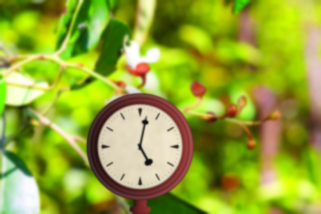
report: 5,02
